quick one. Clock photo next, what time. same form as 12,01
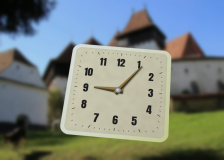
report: 9,06
